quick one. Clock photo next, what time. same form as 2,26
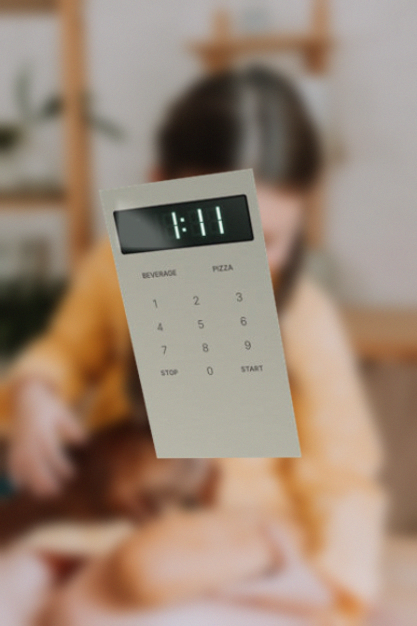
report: 1,11
